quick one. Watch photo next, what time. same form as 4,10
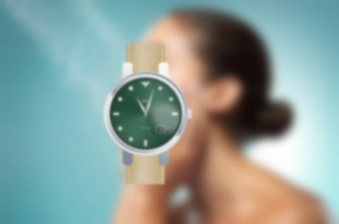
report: 11,03
